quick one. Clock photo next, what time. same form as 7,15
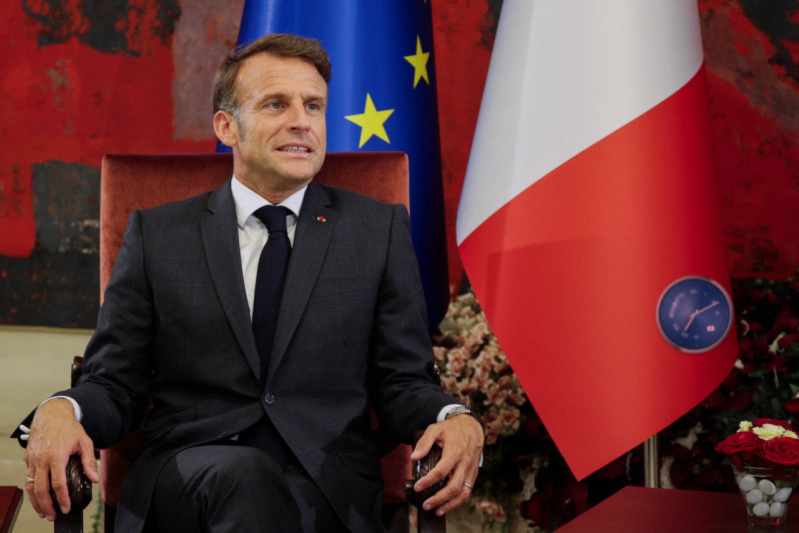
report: 7,11
